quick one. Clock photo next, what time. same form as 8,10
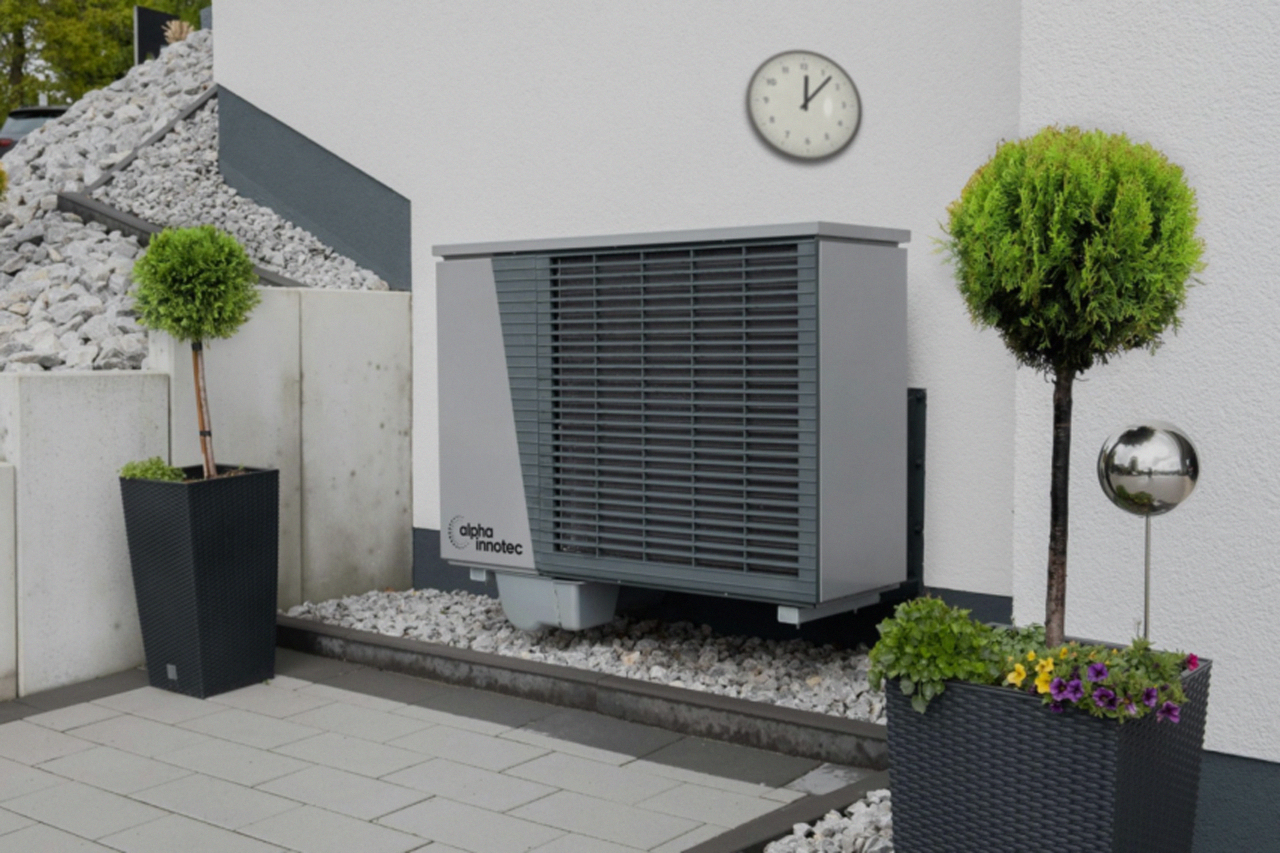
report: 12,07
